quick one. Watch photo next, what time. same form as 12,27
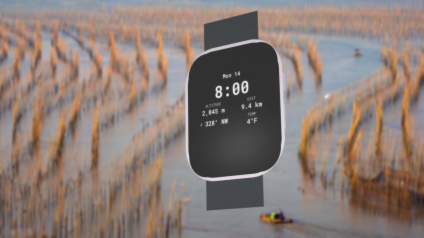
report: 8,00
